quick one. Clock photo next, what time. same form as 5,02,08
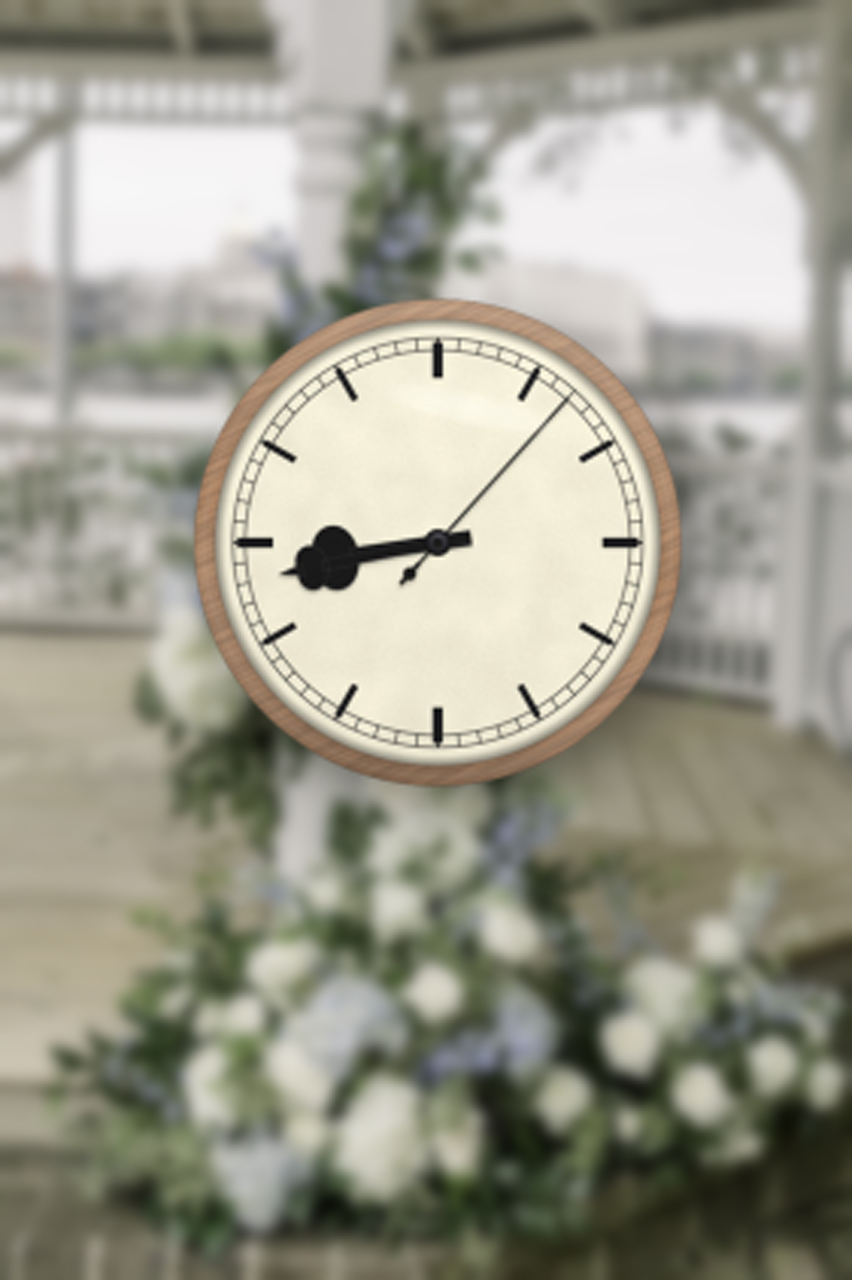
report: 8,43,07
